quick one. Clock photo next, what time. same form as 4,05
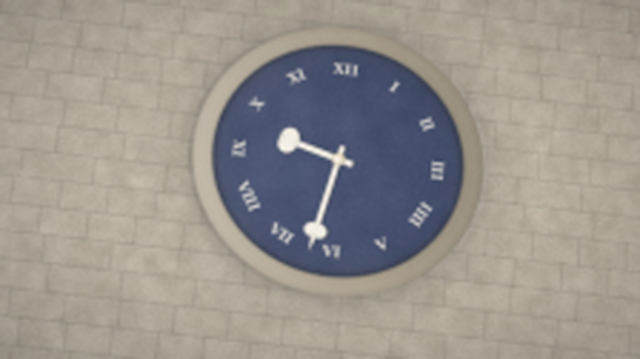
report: 9,32
